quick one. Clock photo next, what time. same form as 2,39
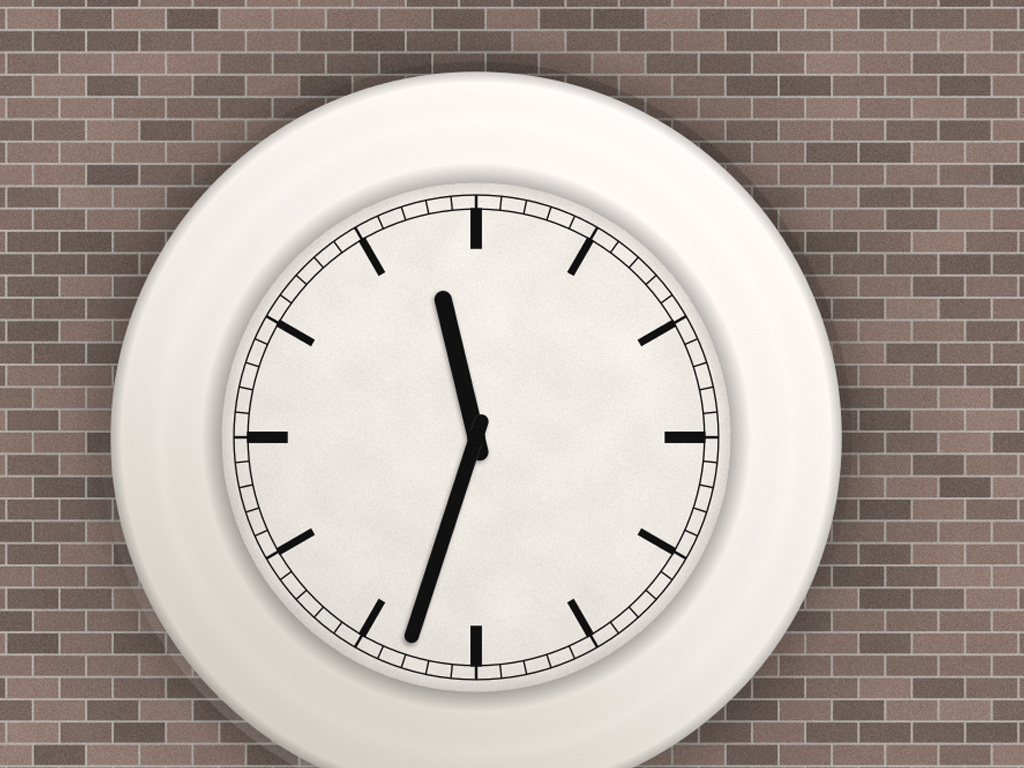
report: 11,33
